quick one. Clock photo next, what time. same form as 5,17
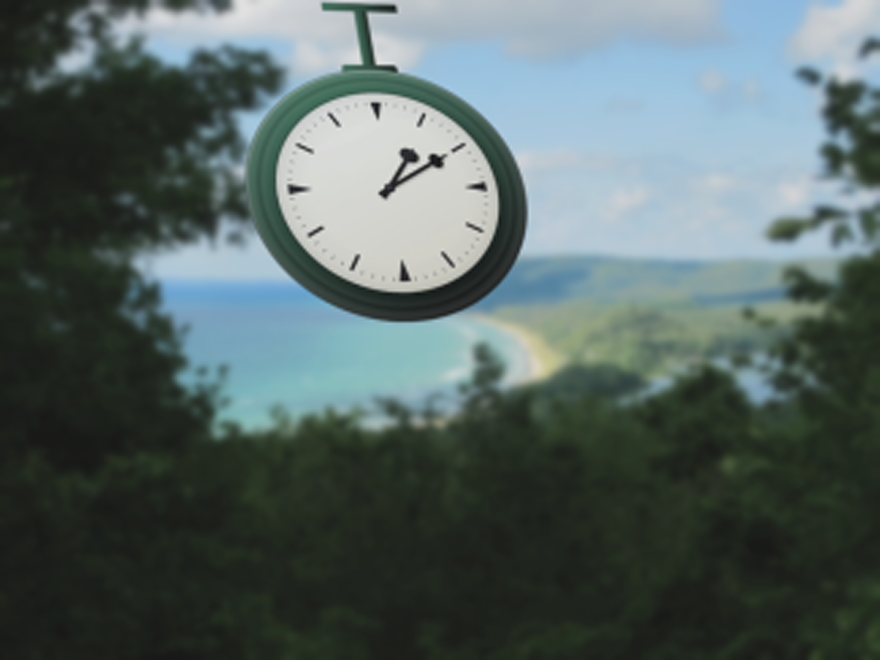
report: 1,10
